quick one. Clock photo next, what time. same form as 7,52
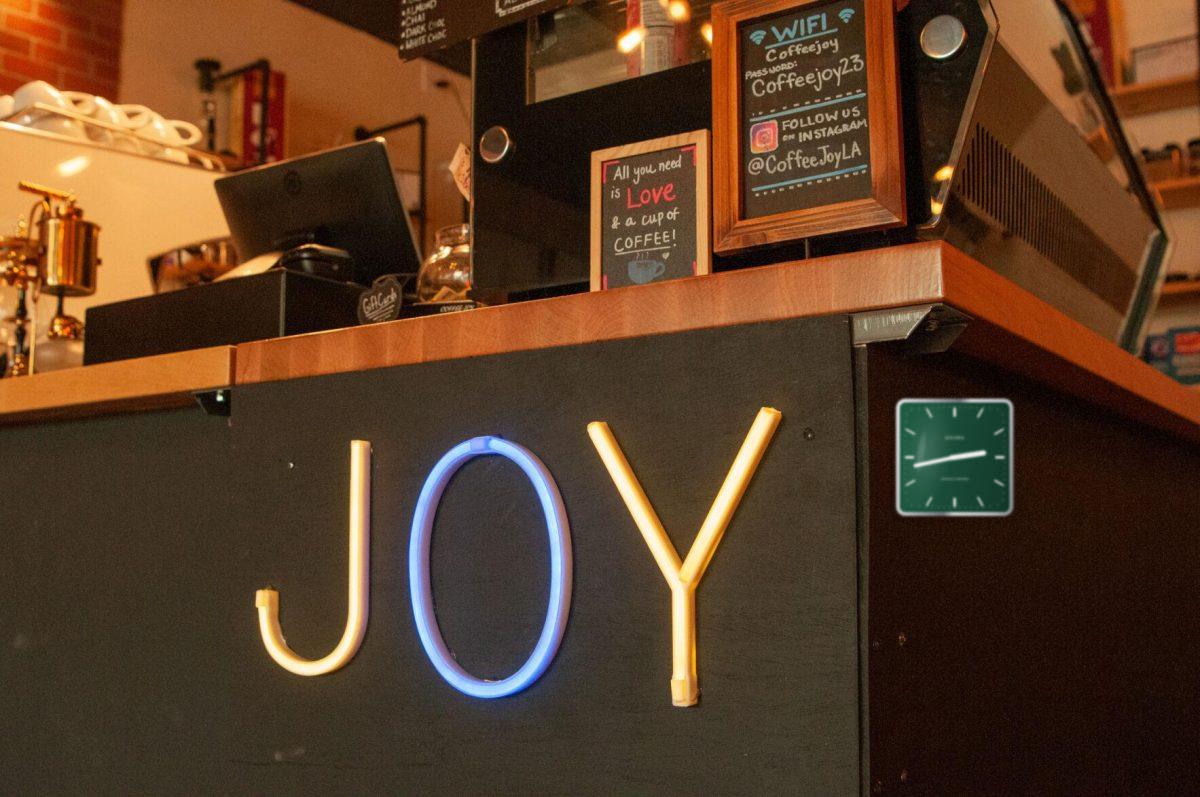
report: 2,43
